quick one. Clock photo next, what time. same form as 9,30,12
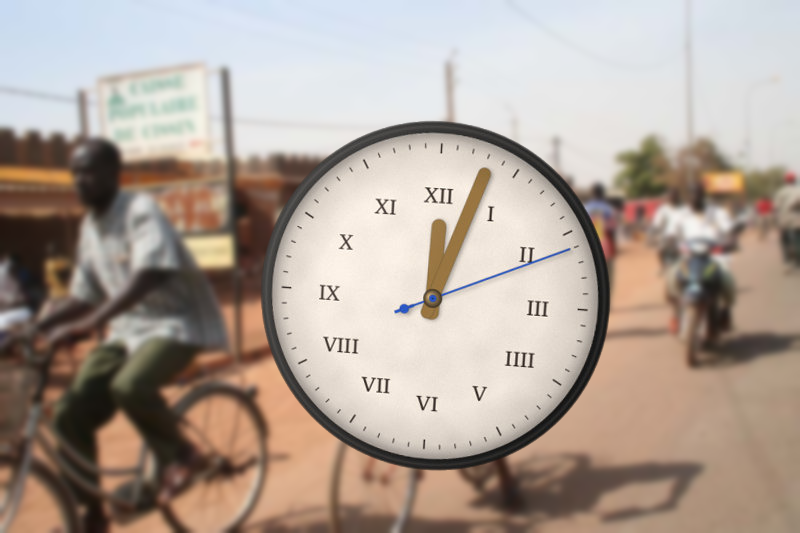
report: 12,03,11
